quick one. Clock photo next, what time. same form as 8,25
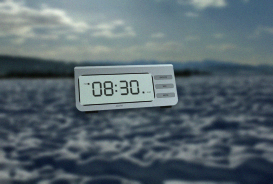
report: 8,30
